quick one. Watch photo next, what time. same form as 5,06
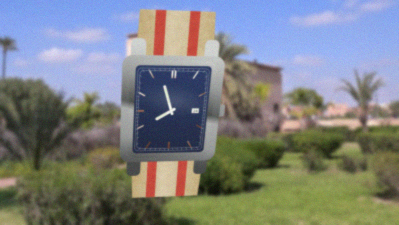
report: 7,57
